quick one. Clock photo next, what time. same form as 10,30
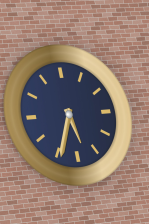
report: 5,34
